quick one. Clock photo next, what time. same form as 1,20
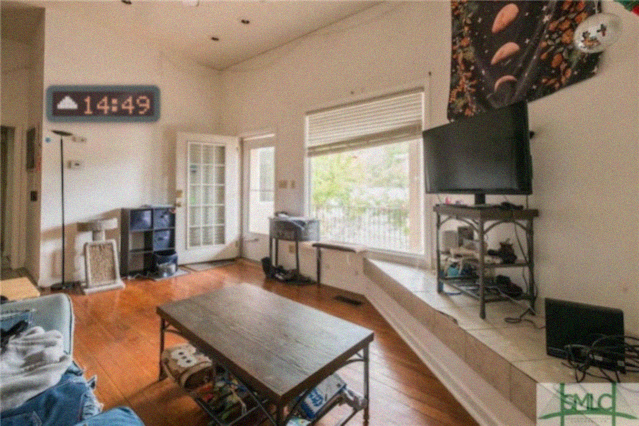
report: 14,49
